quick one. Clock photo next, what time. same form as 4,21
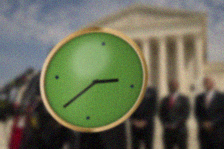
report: 2,37
